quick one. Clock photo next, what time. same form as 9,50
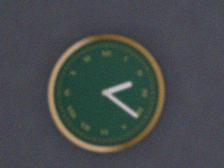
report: 2,21
